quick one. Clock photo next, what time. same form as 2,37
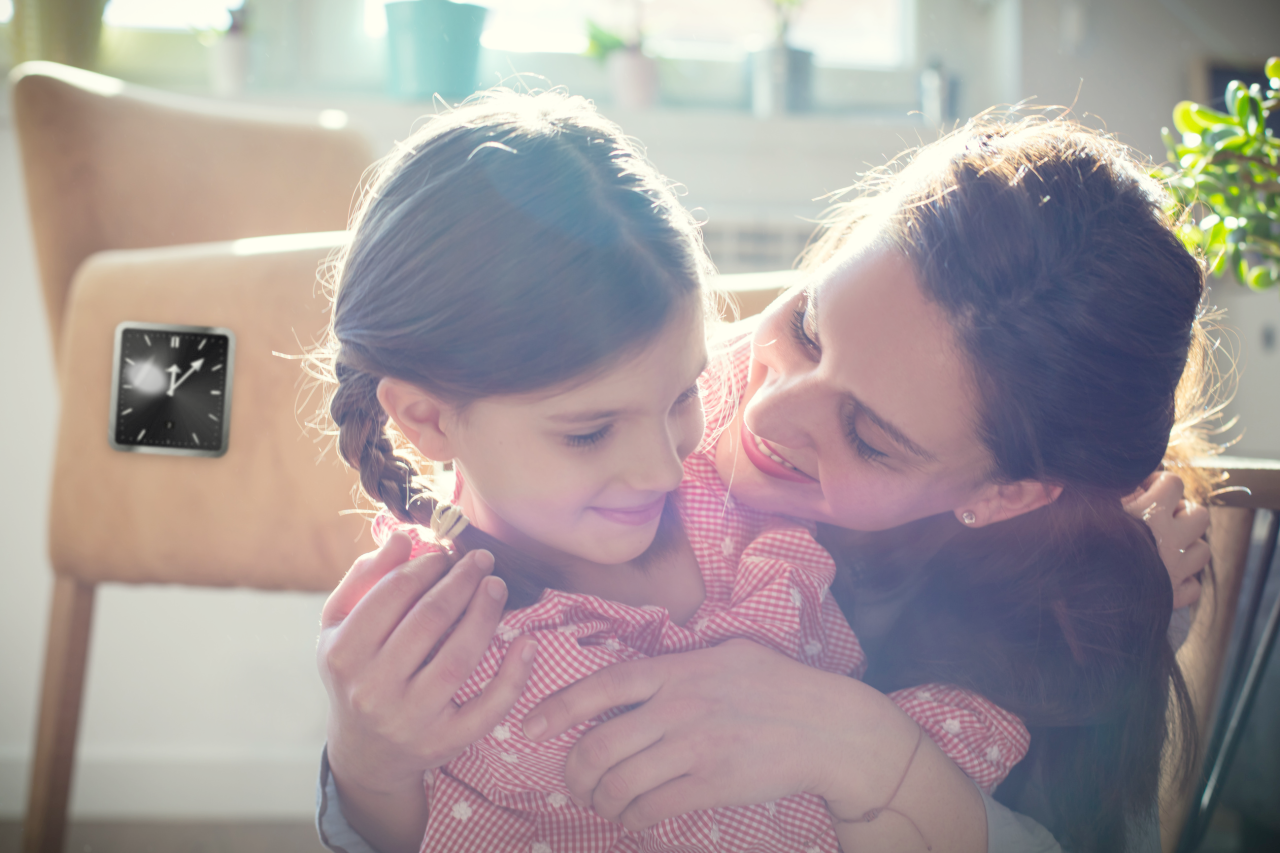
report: 12,07
